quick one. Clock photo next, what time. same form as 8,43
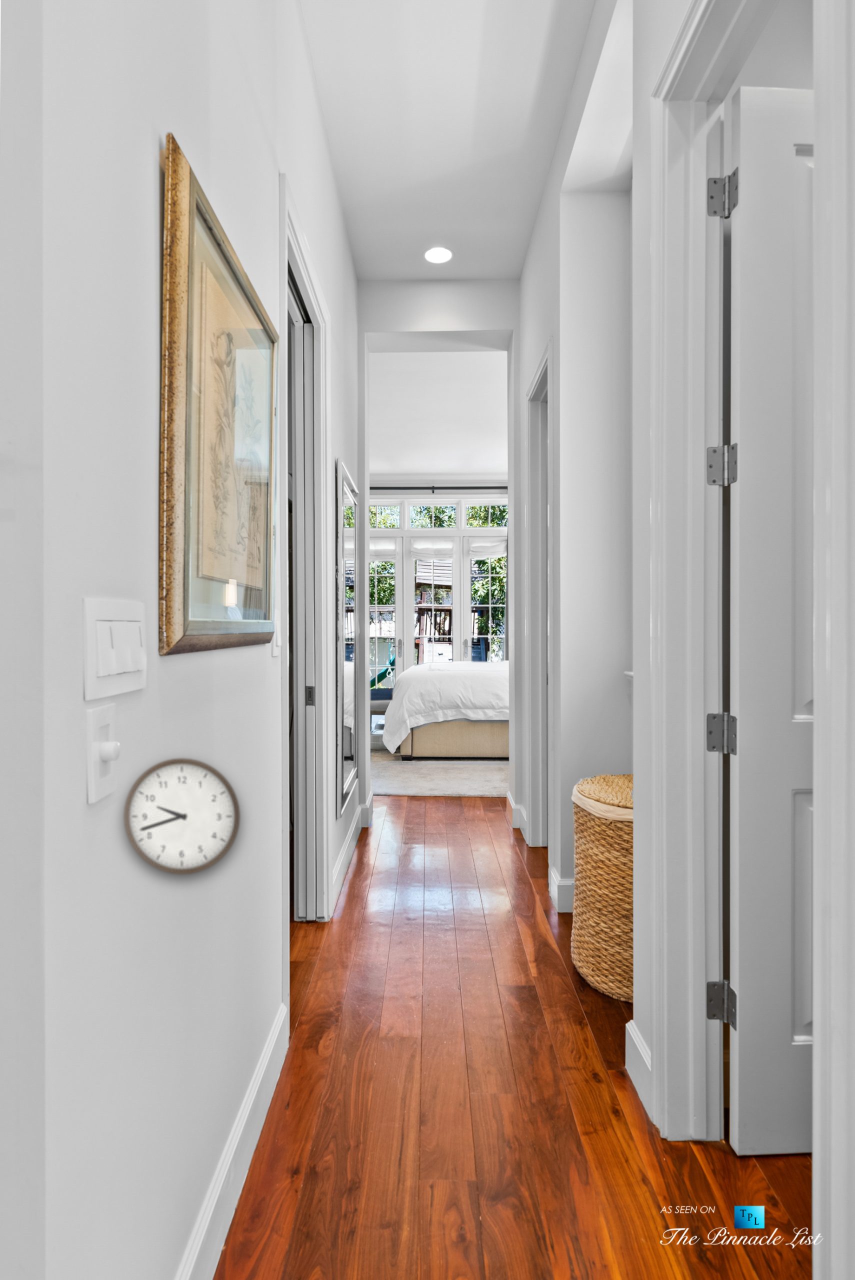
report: 9,42
